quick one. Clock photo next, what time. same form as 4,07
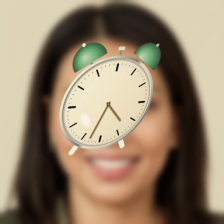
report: 4,33
